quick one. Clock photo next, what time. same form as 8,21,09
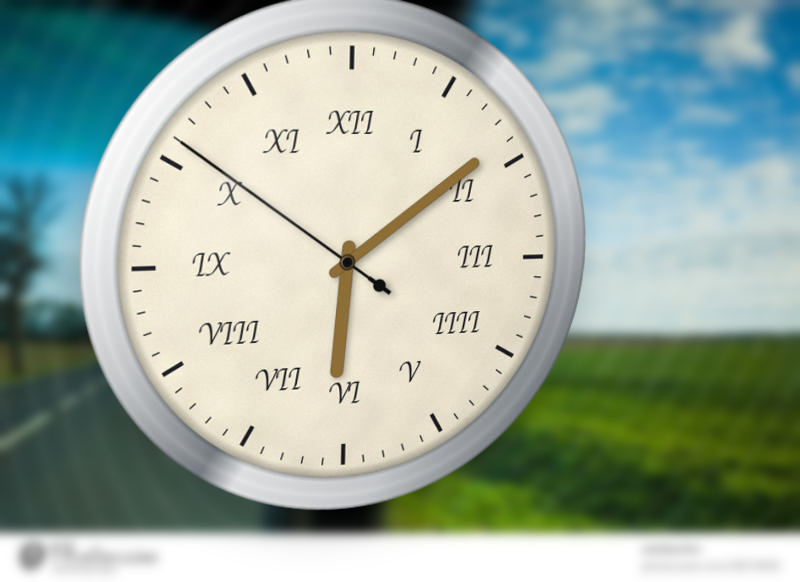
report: 6,08,51
